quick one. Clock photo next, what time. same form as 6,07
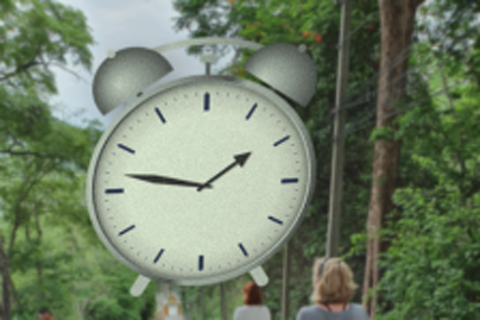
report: 1,47
